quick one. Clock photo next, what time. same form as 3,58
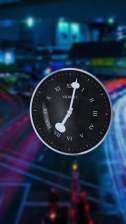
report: 7,02
